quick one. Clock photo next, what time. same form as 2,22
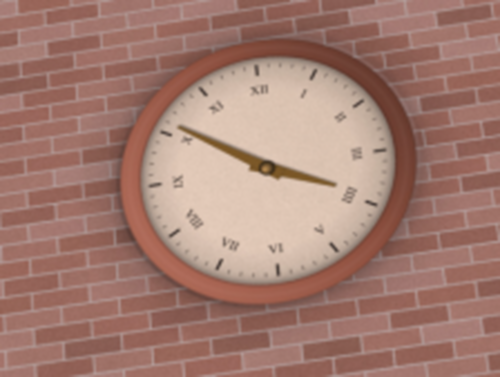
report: 3,51
